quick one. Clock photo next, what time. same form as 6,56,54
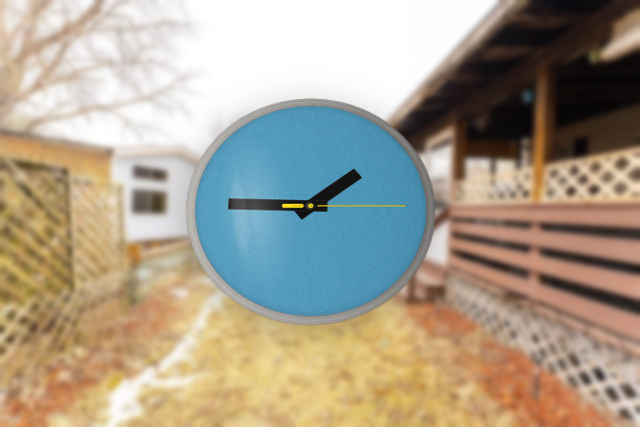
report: 1,45,15
